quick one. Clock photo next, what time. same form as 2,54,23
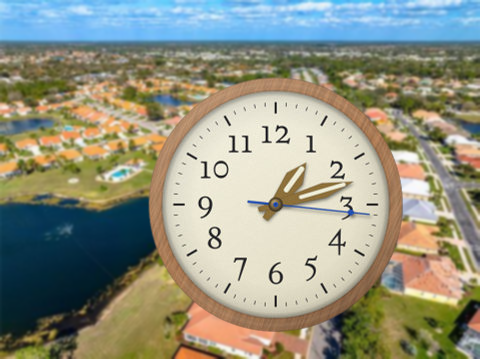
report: 1,12,16
